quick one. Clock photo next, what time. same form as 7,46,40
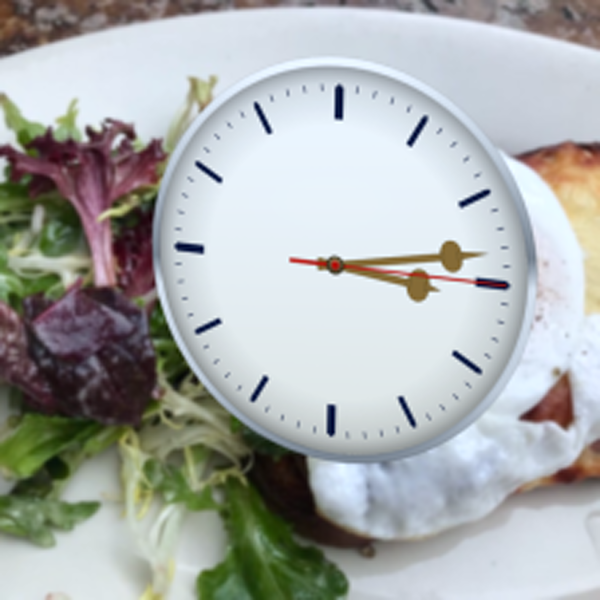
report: 3,13,15
